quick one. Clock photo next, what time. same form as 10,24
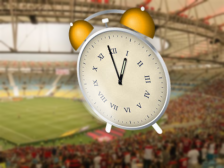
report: 12,59
